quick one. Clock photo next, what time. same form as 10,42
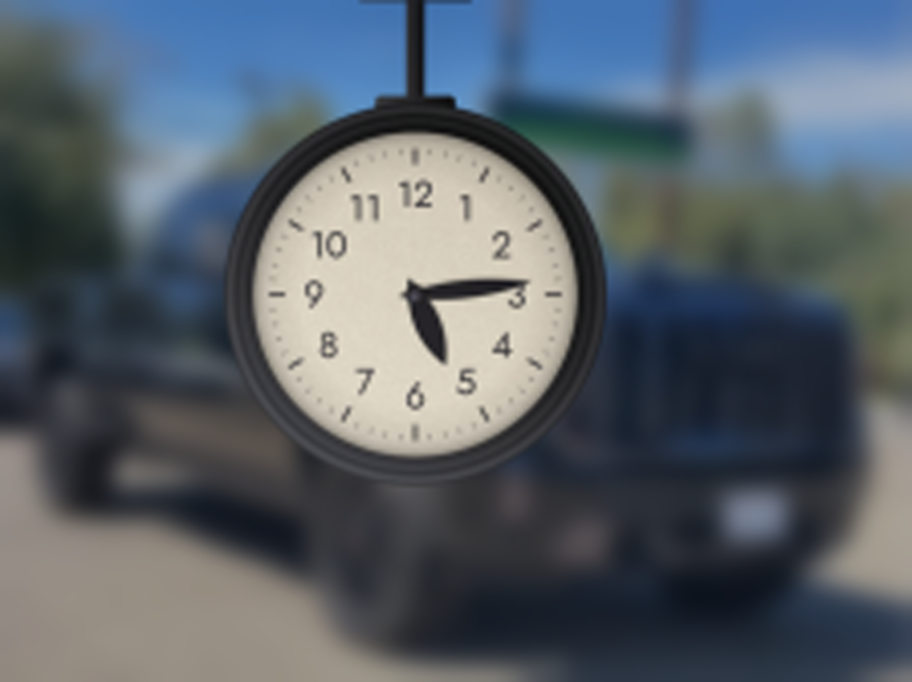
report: 5,14
